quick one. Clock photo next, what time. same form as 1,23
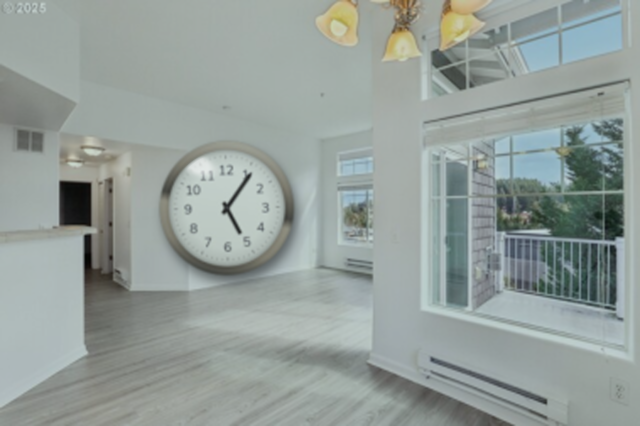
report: 5,06
